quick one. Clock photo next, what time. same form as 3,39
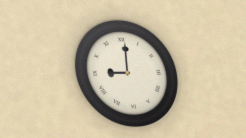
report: 9,01
